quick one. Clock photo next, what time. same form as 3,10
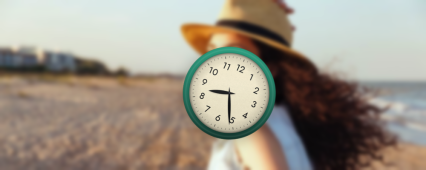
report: 8,26
